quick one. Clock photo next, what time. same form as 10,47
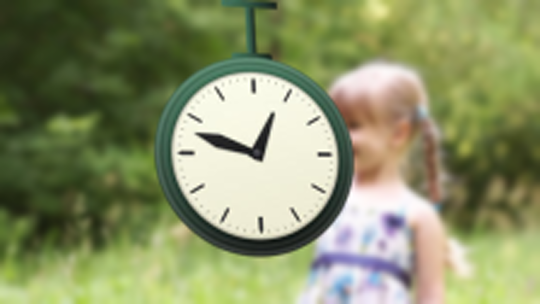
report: 12,48
